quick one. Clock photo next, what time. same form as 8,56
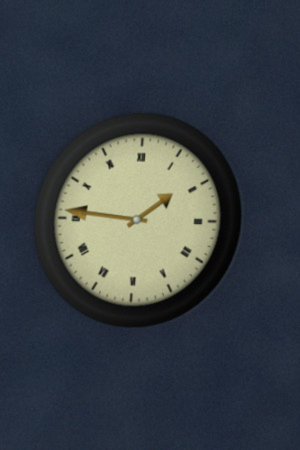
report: 1,46
